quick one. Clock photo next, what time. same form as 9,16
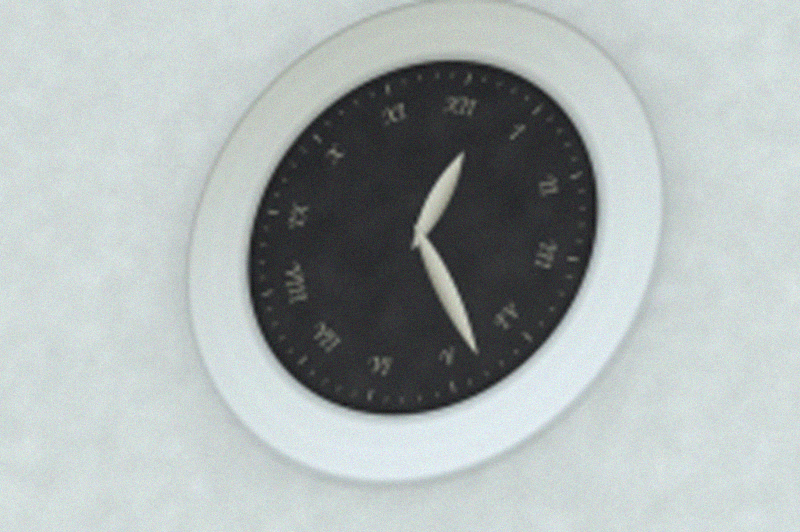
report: 12,23
